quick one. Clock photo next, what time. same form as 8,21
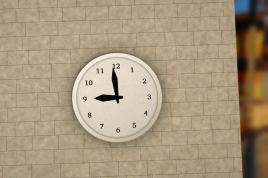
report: 8,59
